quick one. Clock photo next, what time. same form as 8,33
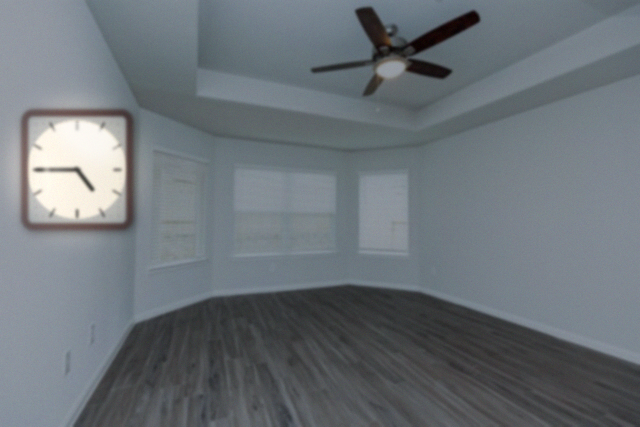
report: 4,45
